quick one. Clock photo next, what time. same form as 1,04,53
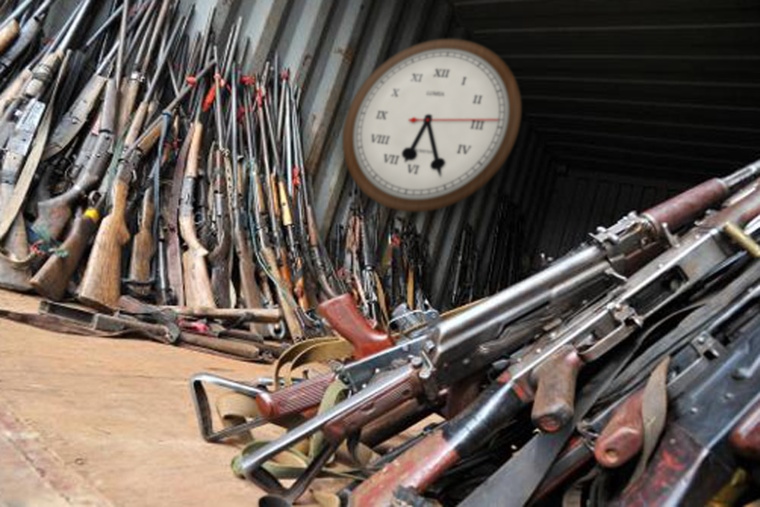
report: 6,25,14
